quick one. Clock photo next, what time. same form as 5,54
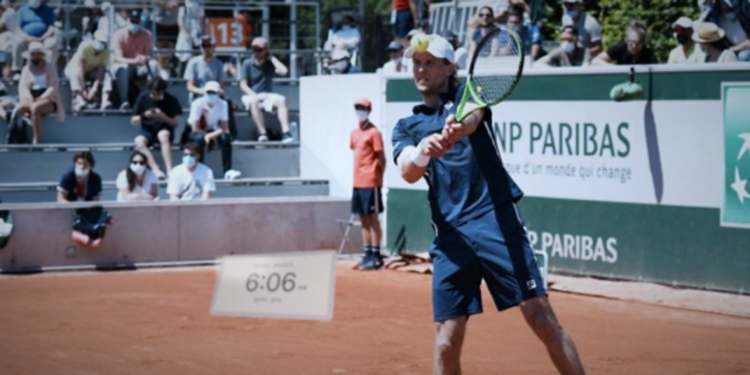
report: 6,06
